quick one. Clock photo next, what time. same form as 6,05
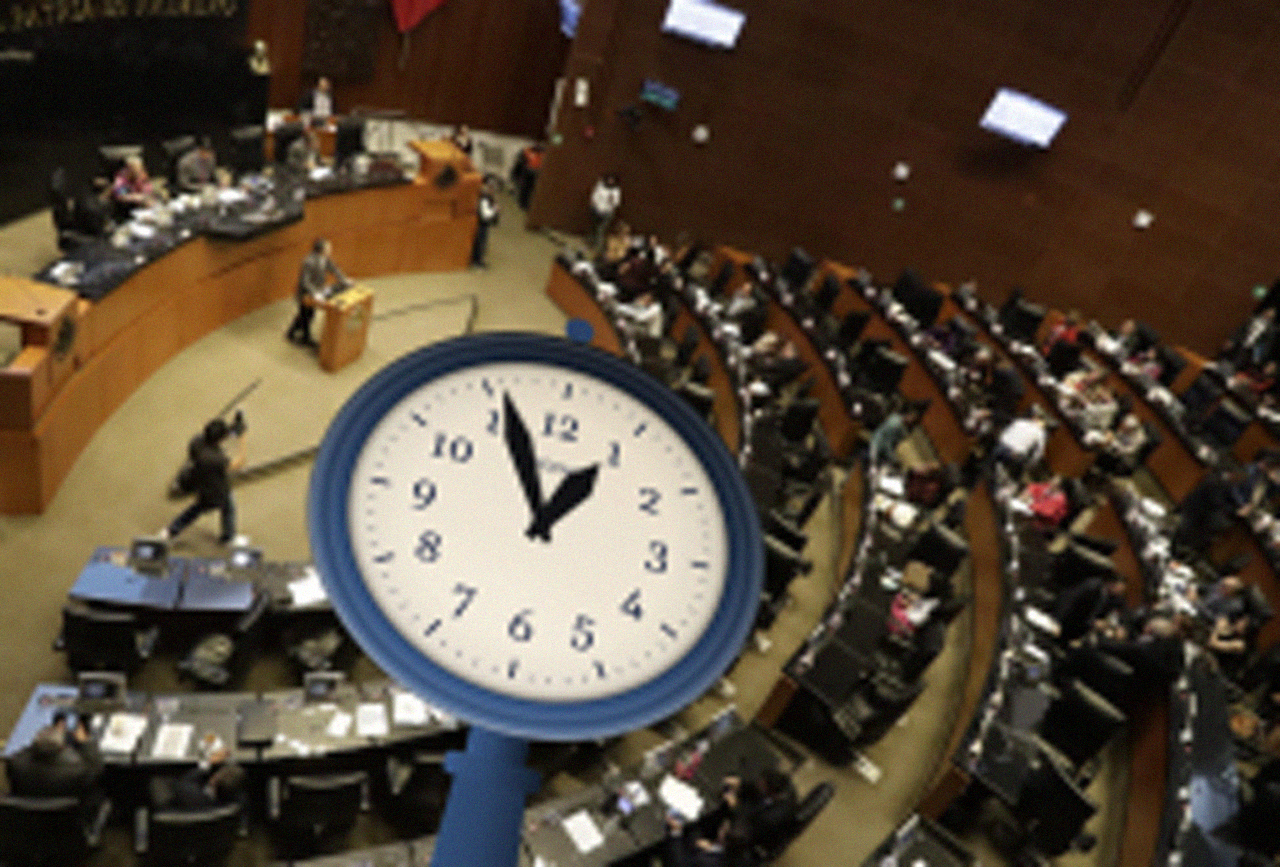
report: 12,56
